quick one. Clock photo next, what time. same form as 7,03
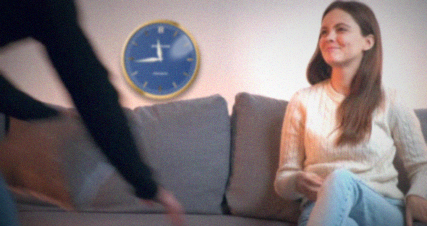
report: 11,44
